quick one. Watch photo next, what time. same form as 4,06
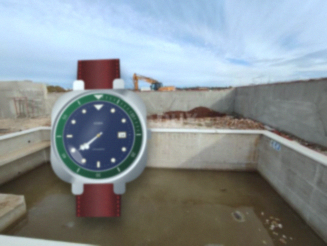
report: 7,39
